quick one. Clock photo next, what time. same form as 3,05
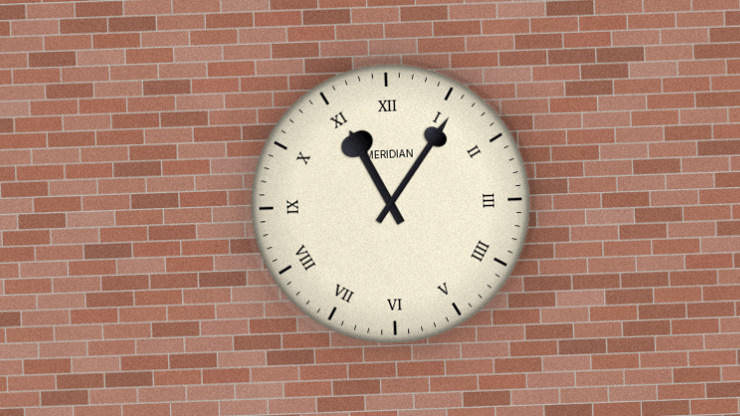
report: 11,06
